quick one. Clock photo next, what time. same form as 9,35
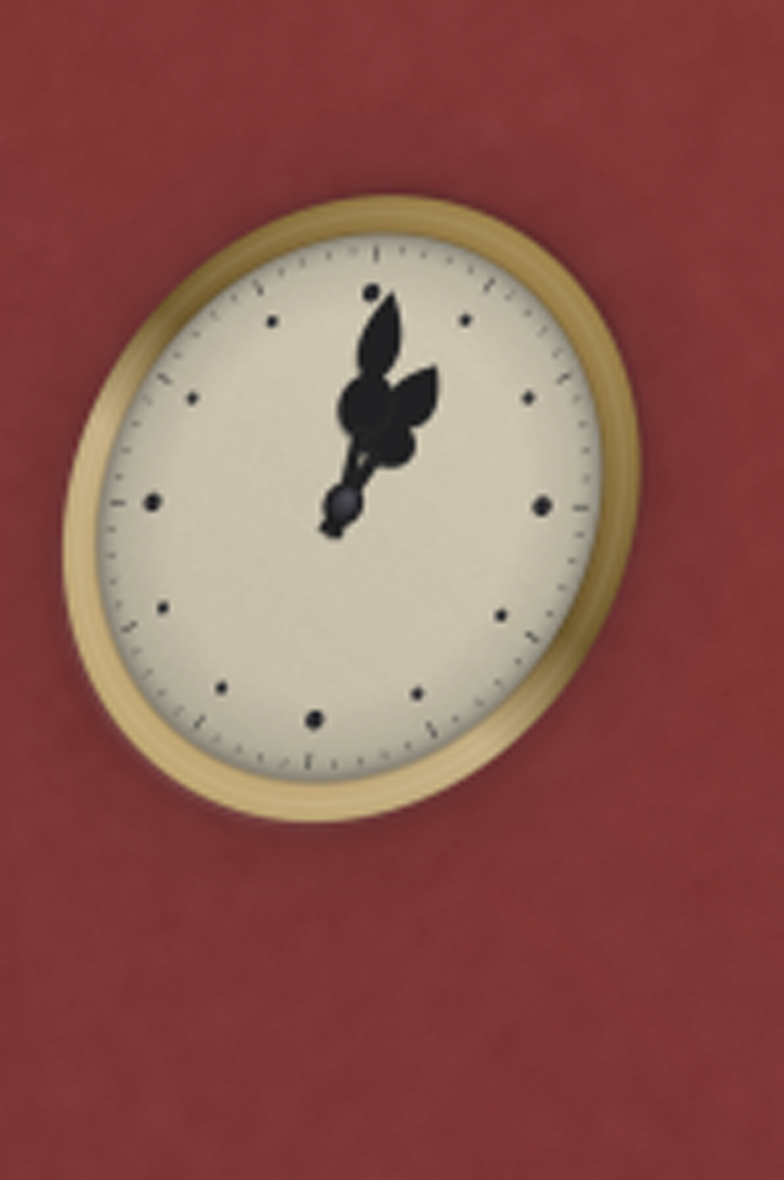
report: 1,01
